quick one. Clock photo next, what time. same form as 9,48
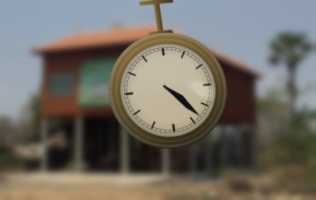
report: 4,23
